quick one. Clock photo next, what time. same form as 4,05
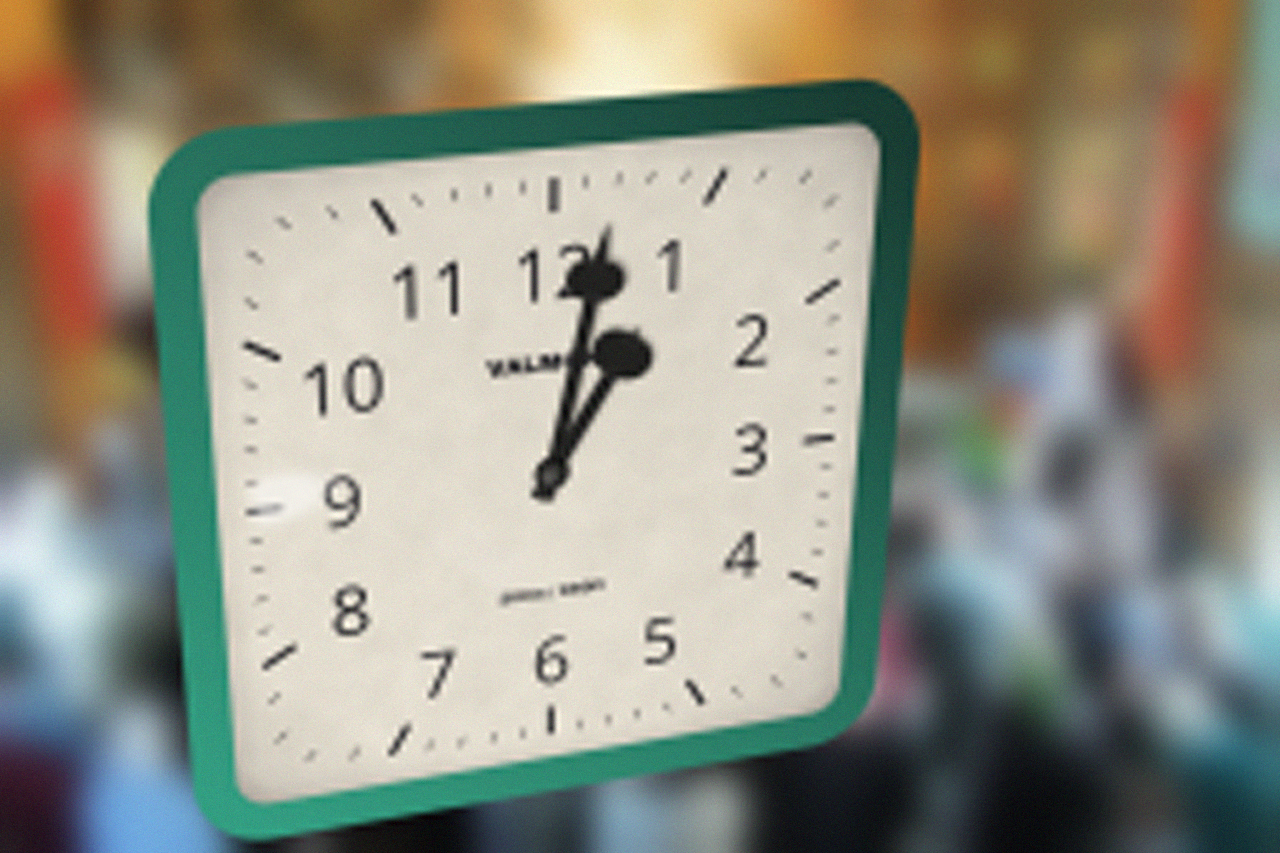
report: 1,02
